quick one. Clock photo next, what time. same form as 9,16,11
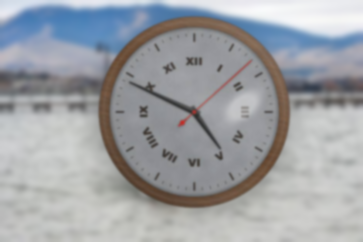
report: 4,49,08
